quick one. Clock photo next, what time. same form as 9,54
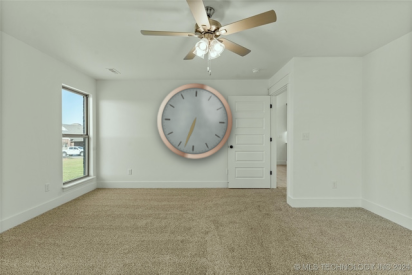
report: 6,33
